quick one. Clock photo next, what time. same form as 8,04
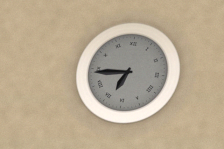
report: 6,44
